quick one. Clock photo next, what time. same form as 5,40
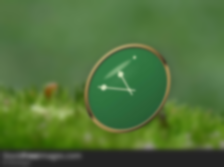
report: 10,46
